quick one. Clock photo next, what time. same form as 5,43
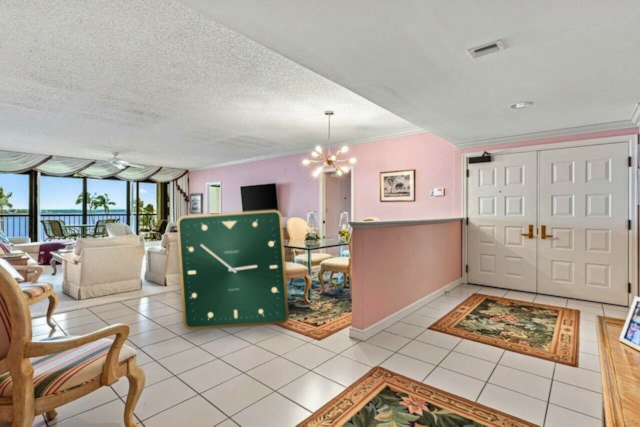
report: 2,52
